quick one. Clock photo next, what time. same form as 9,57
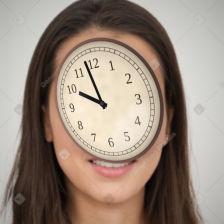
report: 9,58
